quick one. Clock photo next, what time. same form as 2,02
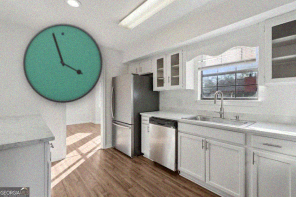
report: 3,57
